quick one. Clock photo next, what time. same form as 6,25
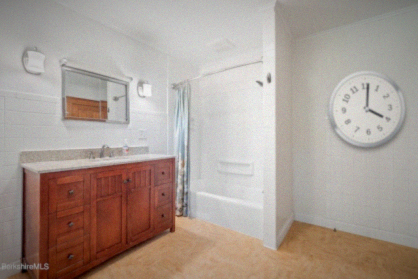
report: 4,01
